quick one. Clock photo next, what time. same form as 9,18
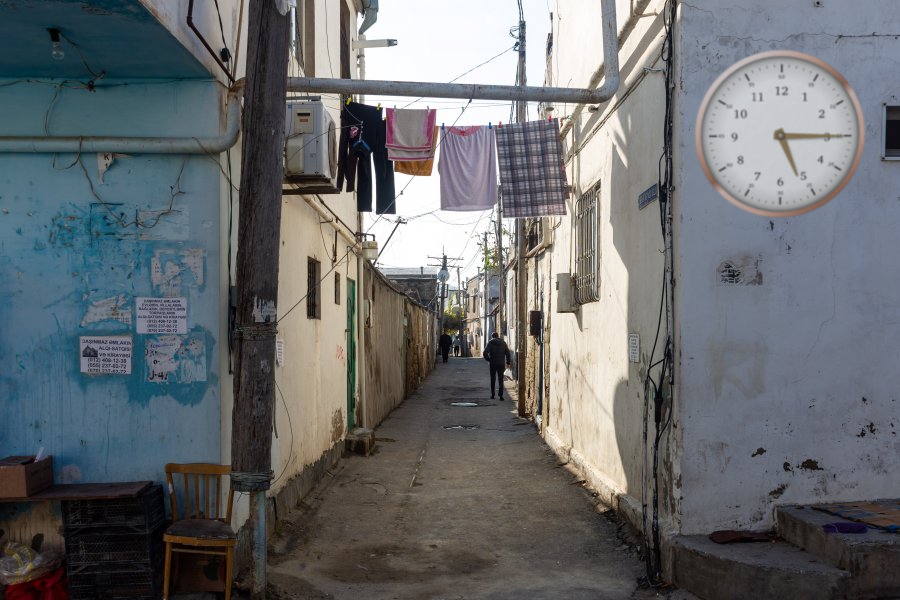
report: 5,15
